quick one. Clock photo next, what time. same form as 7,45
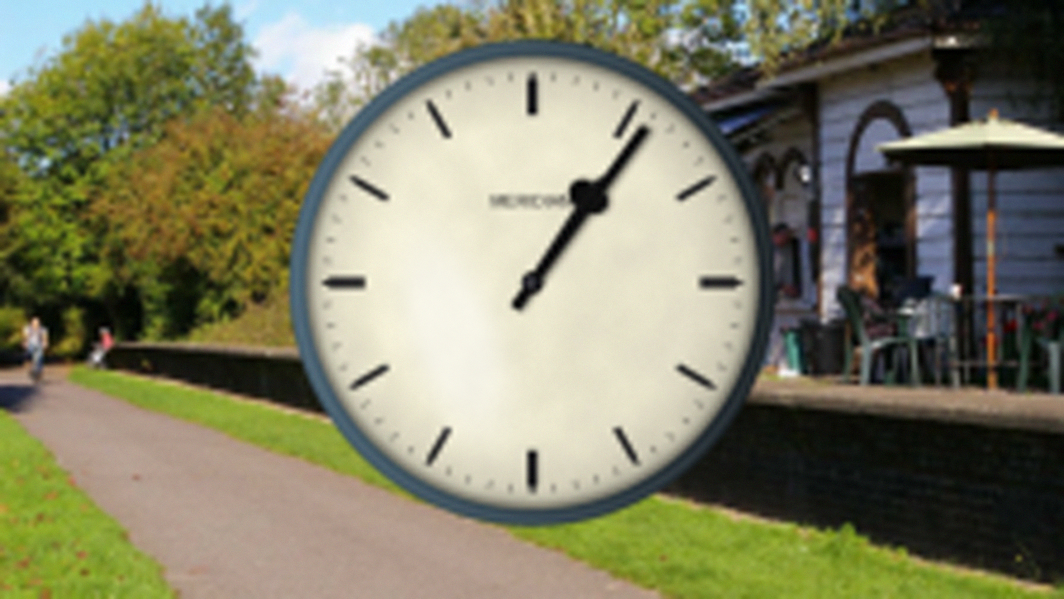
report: 1,06
